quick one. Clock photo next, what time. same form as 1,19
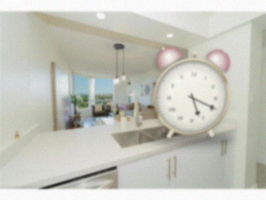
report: 5,19
